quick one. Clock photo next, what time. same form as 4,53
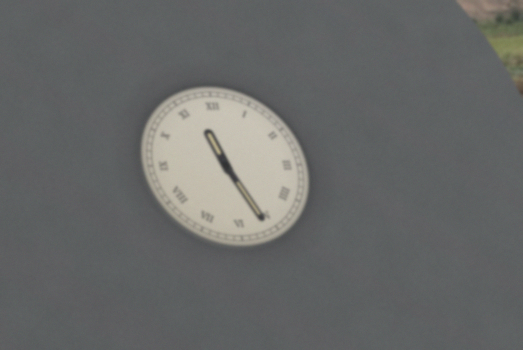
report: 11,26
